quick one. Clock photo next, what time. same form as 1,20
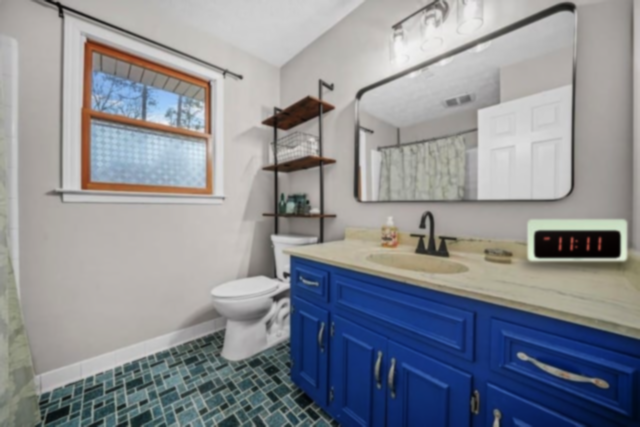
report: 11,11
